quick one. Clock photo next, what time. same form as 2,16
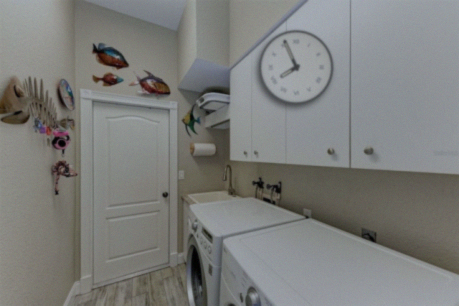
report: 7,56
